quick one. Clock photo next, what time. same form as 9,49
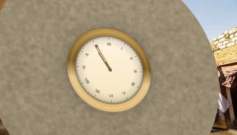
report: 10,55
